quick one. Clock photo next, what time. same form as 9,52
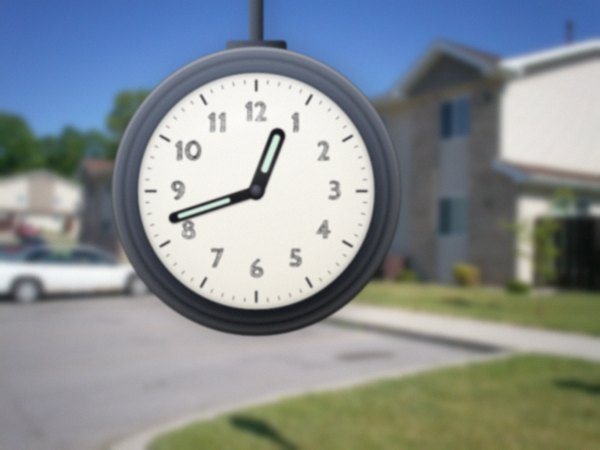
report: 12,42
